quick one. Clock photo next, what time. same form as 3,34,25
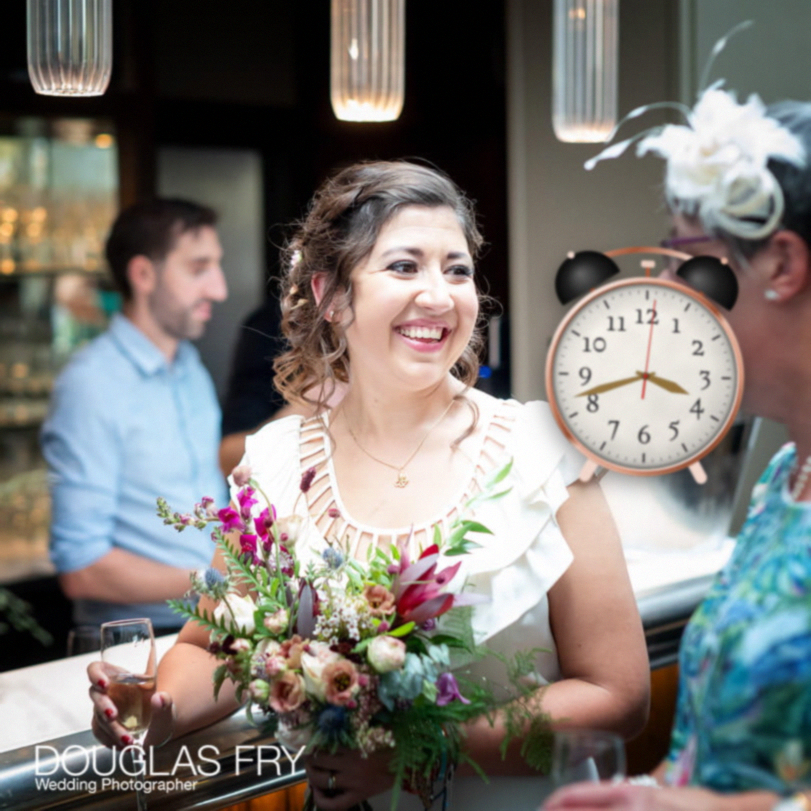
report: 3,42,01
